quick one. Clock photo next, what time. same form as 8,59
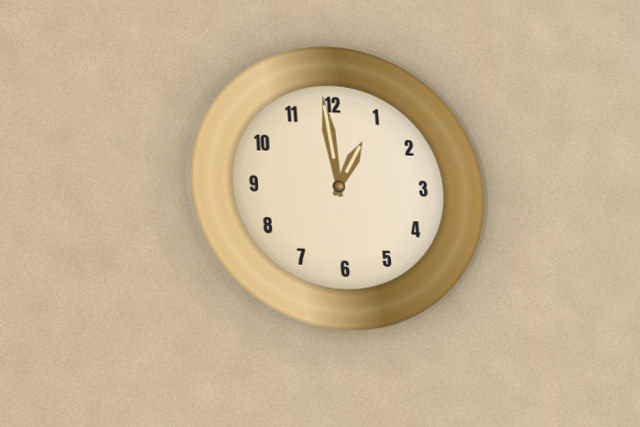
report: 12,59
